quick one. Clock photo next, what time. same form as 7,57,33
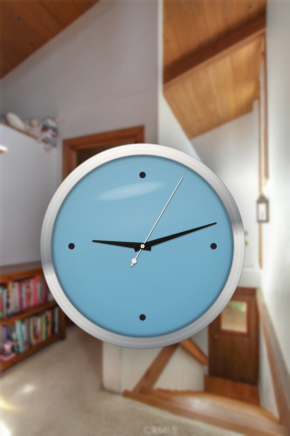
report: 9,12,05
